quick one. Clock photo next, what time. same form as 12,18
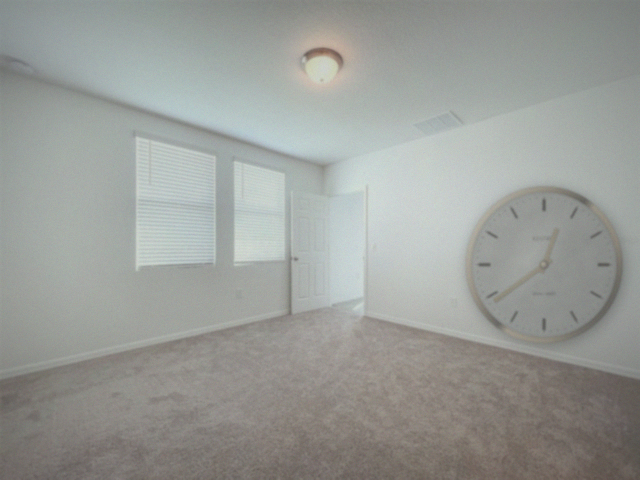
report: 12,39
